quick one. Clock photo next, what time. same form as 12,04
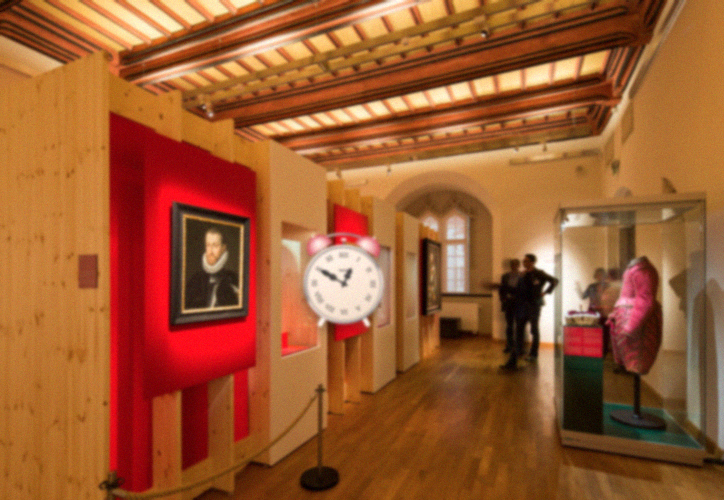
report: 12,50
